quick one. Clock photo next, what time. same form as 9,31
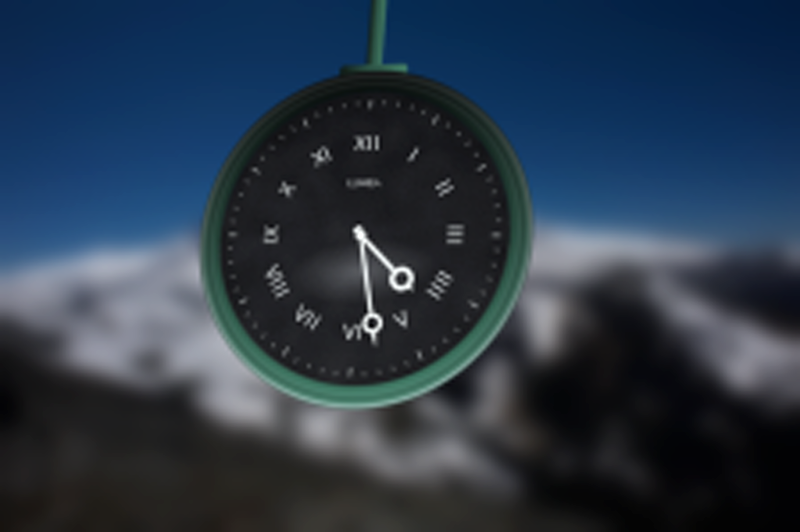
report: 4,28
